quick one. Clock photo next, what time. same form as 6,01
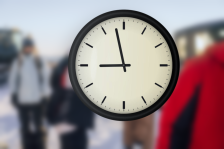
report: 8,58
